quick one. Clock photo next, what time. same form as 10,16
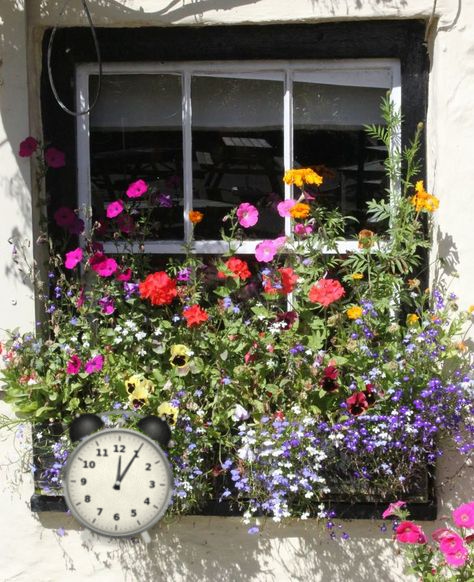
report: 12,05
